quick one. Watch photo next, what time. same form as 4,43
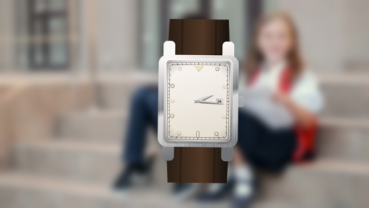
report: 2,16
